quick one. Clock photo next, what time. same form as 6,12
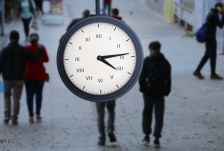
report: 4,14
